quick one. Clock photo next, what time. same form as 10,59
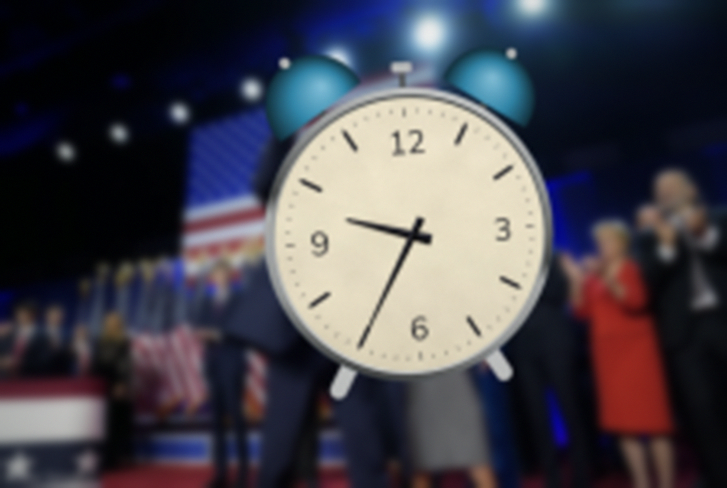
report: 9,35
